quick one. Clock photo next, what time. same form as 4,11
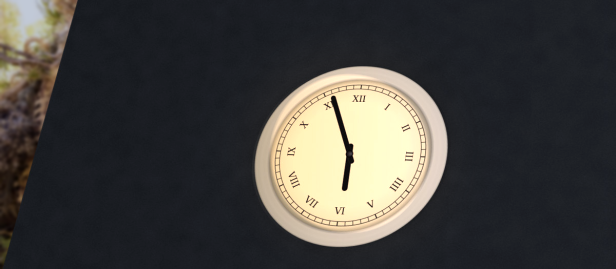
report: 5,56
